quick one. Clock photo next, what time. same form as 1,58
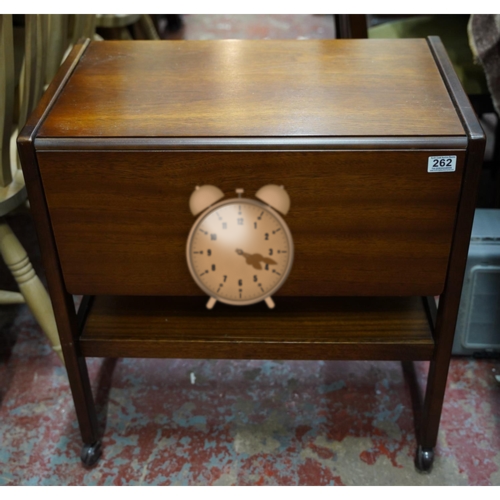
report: 4,18
